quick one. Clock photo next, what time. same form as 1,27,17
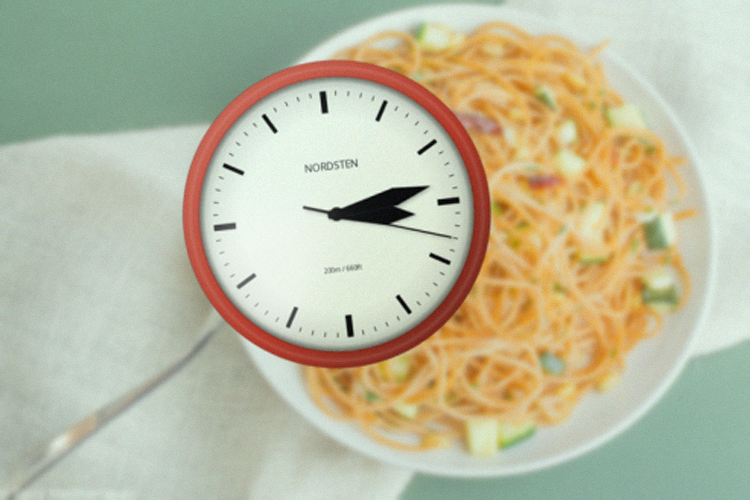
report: 3,13,18
